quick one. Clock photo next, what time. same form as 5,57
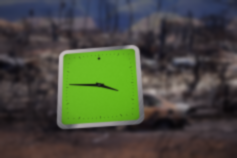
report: 3,46
